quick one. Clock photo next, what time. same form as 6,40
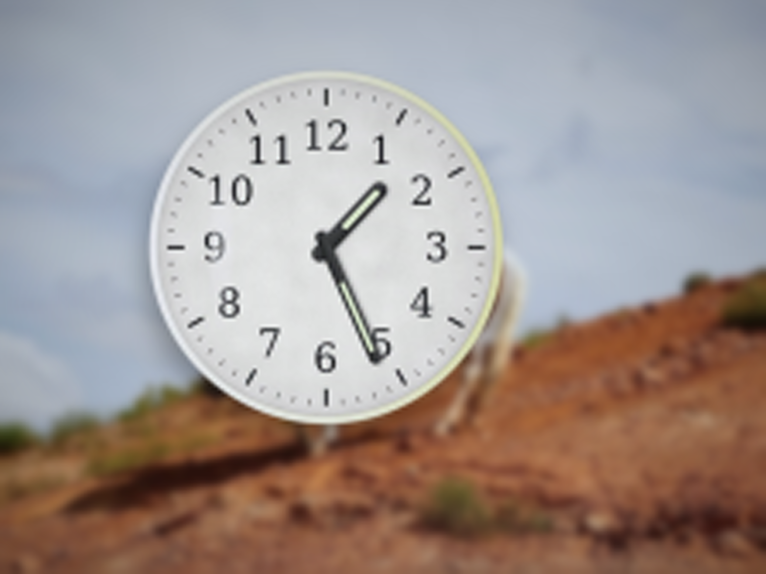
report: 1,26
